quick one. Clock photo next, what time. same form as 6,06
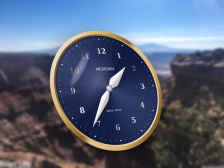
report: 1,36
